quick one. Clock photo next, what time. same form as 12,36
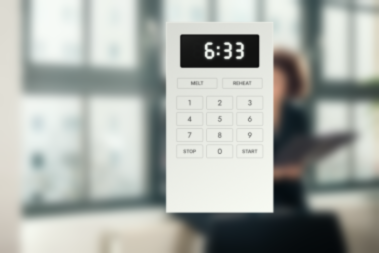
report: 6,33
